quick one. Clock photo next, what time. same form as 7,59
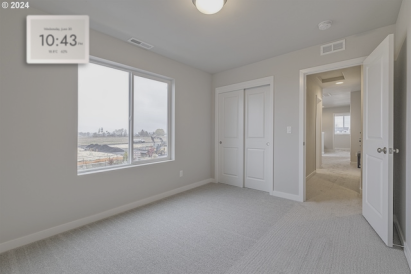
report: 10,43
